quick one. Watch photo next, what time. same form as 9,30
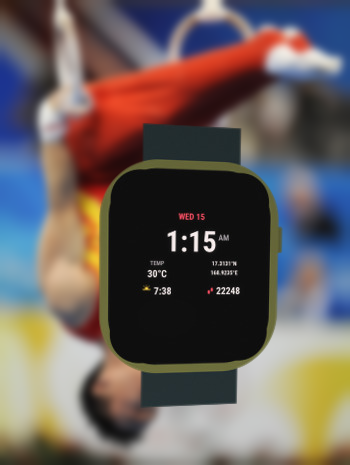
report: 1,15
